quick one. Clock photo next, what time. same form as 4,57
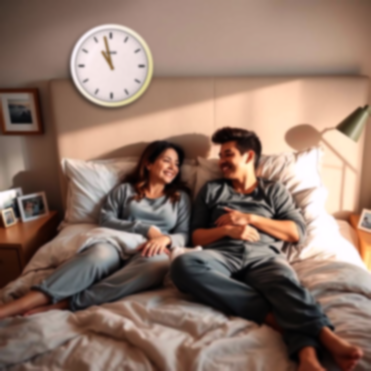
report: 10,58
